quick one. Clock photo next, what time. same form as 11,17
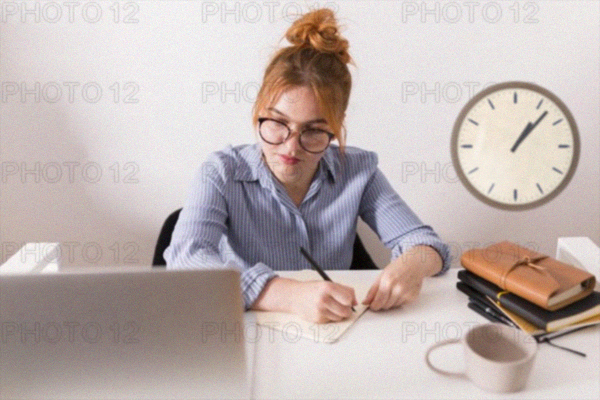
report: 1,07
